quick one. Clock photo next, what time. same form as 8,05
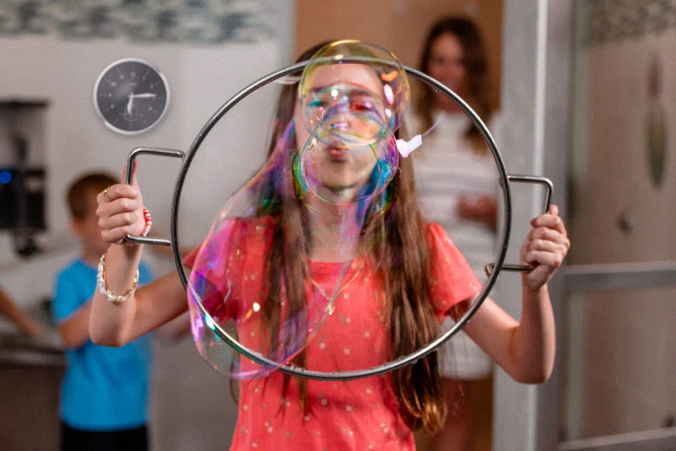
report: 6,14
